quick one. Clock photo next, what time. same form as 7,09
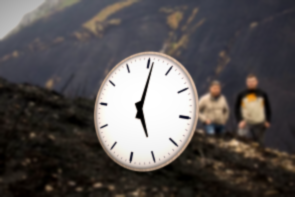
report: 5,01
